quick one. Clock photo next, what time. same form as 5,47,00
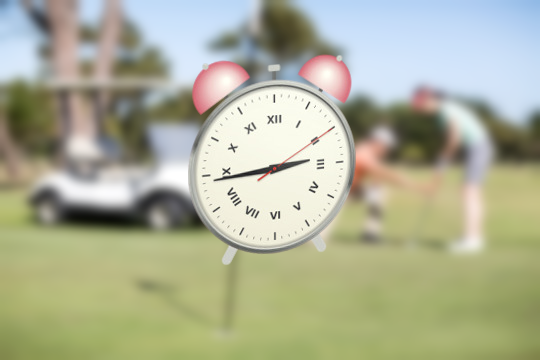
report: 2,44,10
